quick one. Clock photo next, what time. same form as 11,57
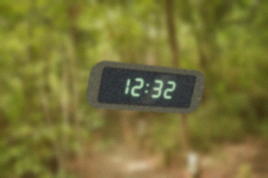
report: 12,32
